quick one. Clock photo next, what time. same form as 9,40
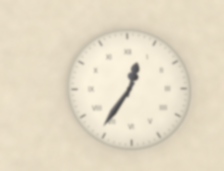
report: 12,36
